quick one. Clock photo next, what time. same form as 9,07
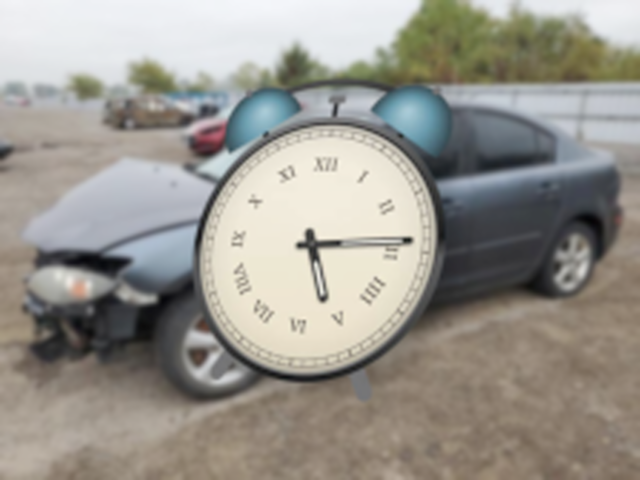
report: 5,14
